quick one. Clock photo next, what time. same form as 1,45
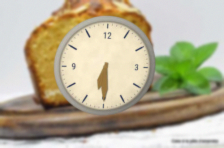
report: 6,30
